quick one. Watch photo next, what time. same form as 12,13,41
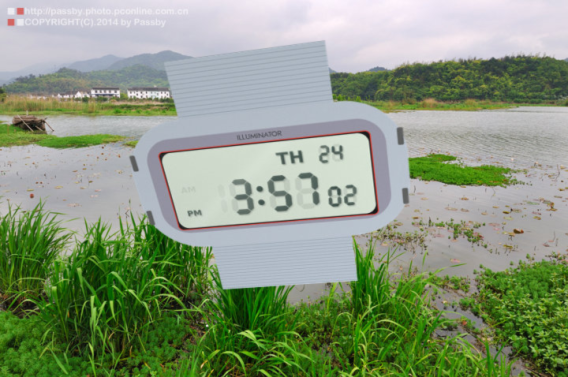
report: 3,57,02
